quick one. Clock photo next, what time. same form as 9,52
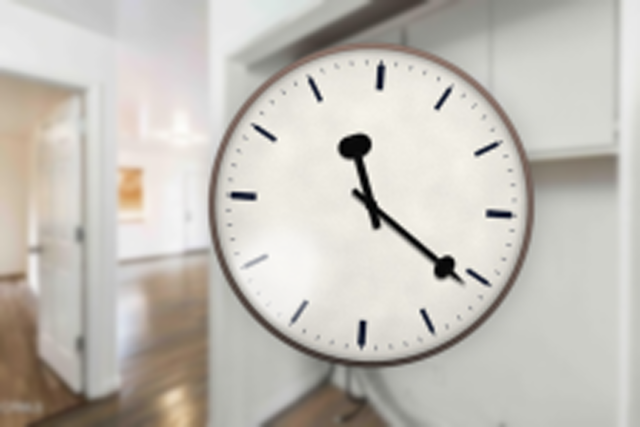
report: 11,21
